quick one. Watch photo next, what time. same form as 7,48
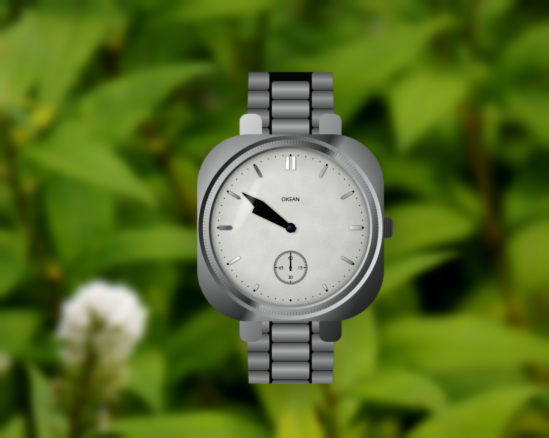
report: 9,51
